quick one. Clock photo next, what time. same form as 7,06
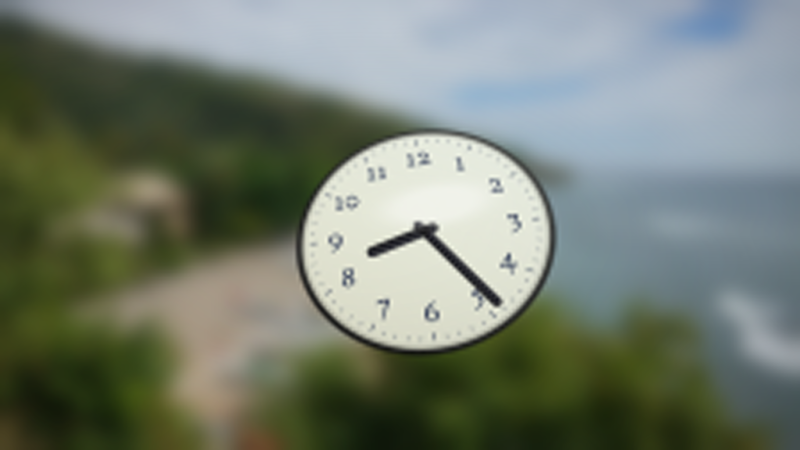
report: 8,24
